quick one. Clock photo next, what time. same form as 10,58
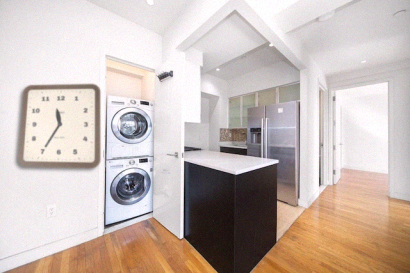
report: 11,35
